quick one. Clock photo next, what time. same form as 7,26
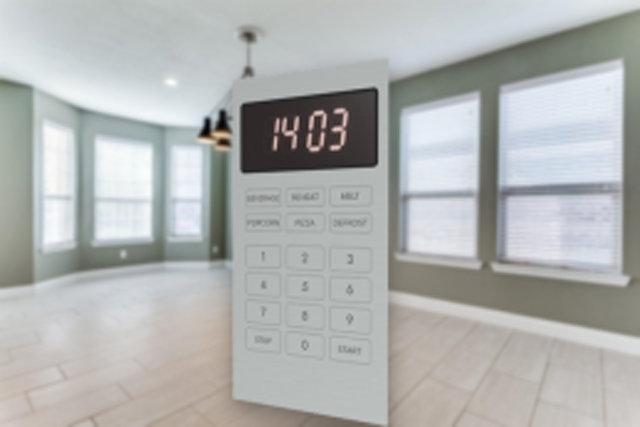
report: 14,03
